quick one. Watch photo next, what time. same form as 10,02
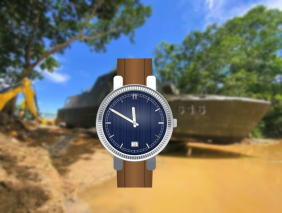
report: 11,50
